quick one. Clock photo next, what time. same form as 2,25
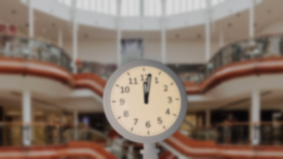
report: 12,02
